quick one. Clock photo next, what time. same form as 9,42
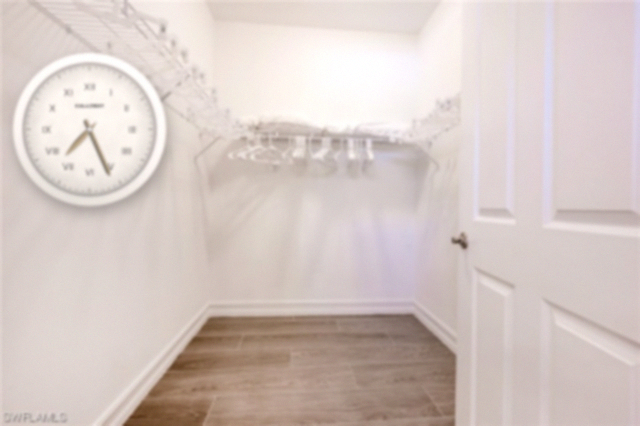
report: 7,26
